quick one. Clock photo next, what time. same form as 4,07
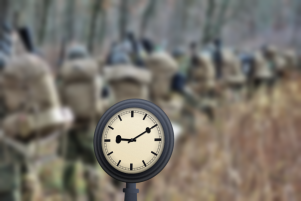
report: 9,10
